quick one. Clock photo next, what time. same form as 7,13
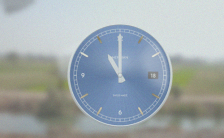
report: 11,00
